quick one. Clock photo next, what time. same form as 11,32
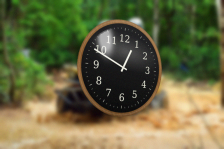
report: 12,49
